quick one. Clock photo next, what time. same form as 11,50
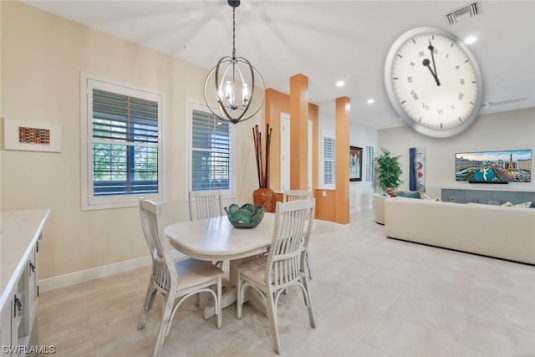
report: 10,59
